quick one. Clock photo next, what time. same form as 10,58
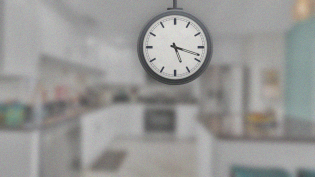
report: 5,18
